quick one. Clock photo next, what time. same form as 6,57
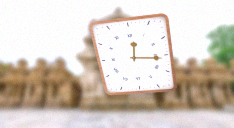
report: 12,16
